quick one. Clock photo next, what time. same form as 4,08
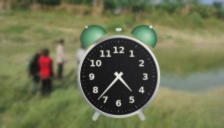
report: 4,37
